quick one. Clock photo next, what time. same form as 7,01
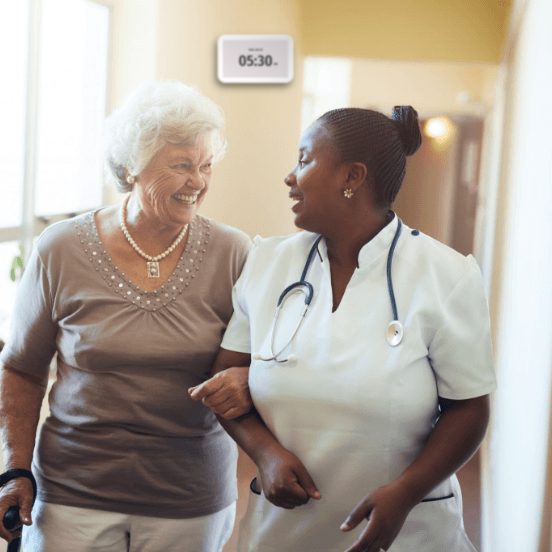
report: 5,30
